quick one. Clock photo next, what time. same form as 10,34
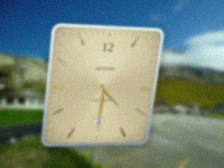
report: 4,30
